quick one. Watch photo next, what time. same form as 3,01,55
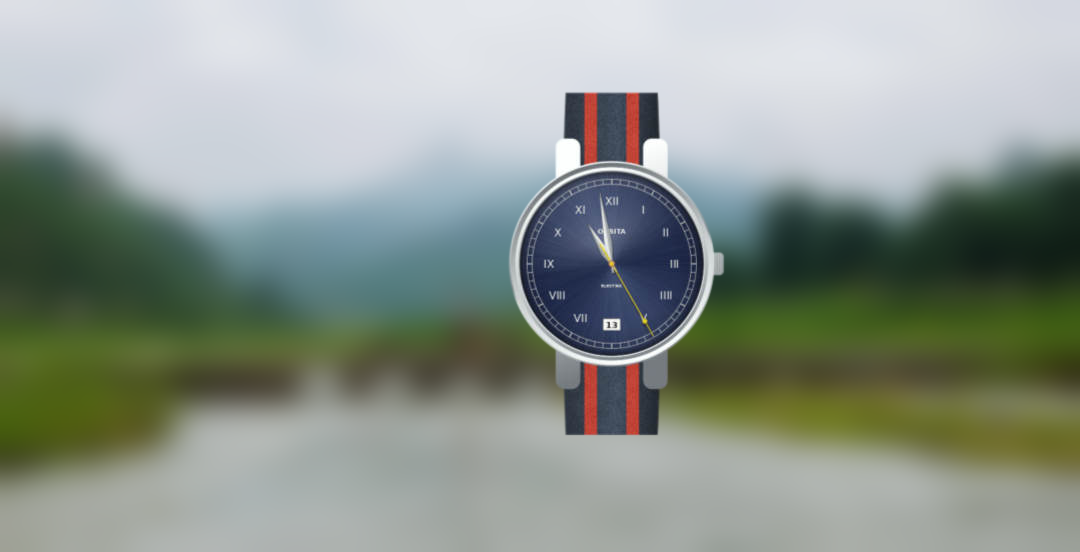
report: 10,58,25
